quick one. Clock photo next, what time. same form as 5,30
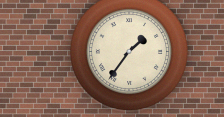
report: 1,36
